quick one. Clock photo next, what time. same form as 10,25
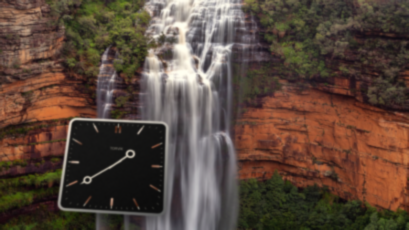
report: 1,39
